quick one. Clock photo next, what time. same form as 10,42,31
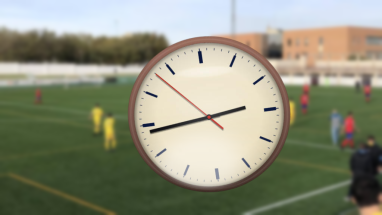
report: 2,43,53
